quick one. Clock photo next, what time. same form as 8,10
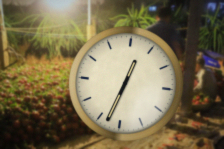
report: 12,33
